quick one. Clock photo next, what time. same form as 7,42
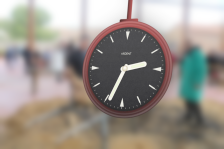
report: 2,34
